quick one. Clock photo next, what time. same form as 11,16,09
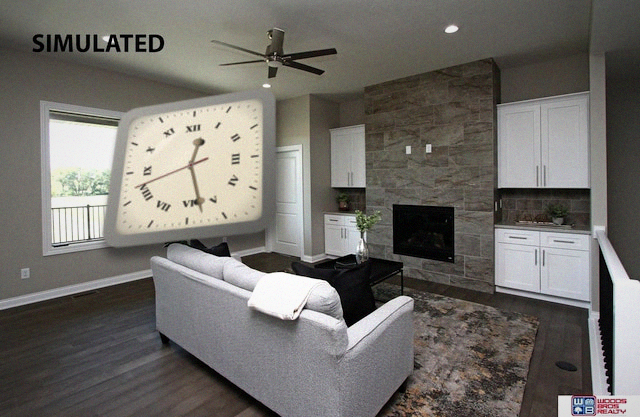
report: 12,27,42
